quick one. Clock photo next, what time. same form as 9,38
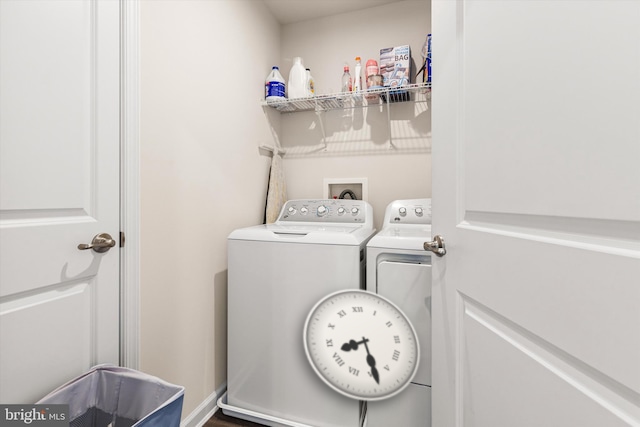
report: 8,29
